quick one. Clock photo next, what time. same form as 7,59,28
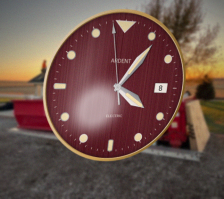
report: 4,05,58
